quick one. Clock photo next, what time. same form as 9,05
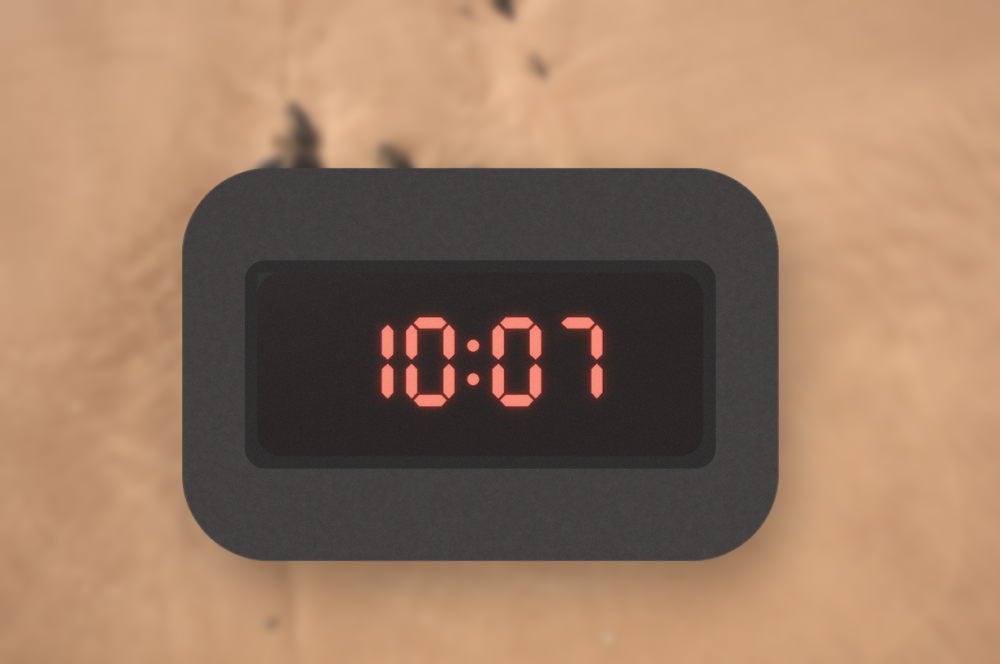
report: 10,07
